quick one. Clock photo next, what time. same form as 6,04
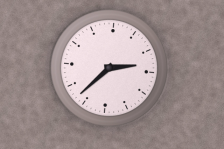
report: 2,37
